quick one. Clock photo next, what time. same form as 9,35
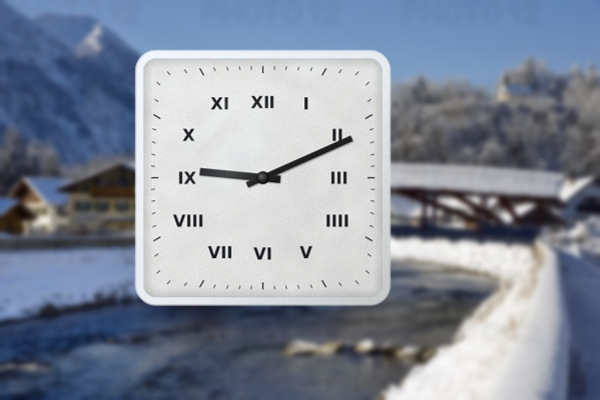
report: 9,11
